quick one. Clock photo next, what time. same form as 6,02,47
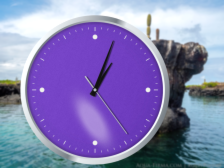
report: 1,03,24
